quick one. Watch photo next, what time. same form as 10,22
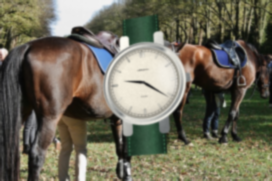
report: 9,21
